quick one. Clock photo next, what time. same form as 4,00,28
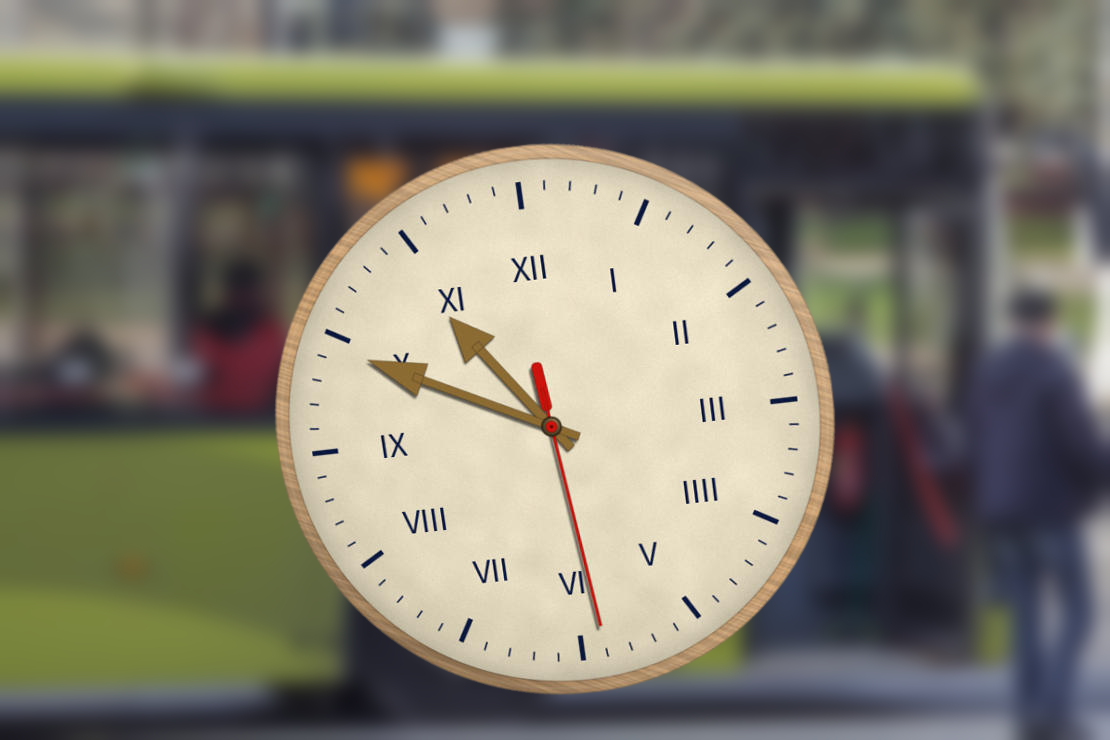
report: 10,49,29
